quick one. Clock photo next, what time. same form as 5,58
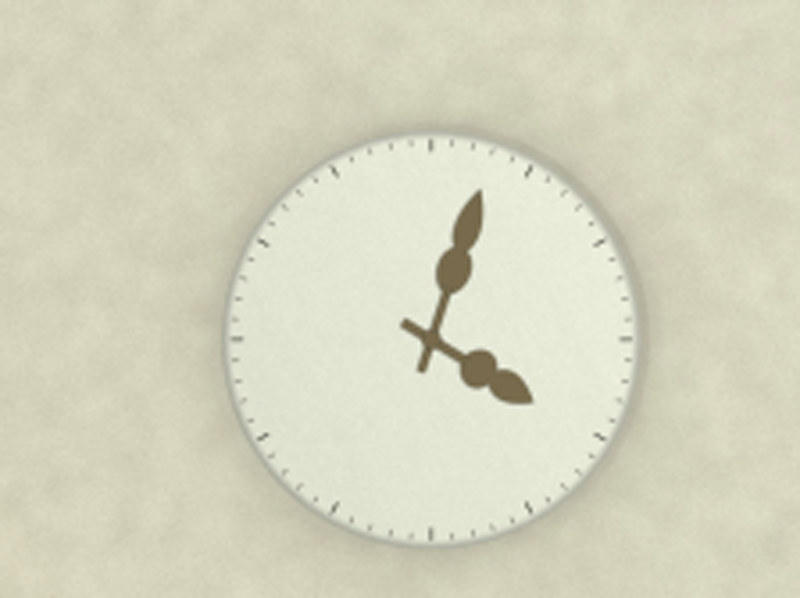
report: 4,03
